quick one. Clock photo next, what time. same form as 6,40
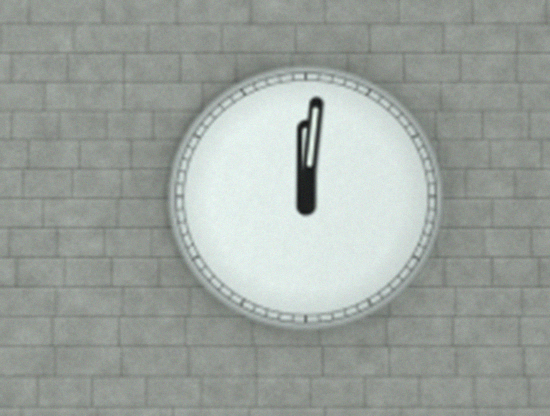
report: 12,01
